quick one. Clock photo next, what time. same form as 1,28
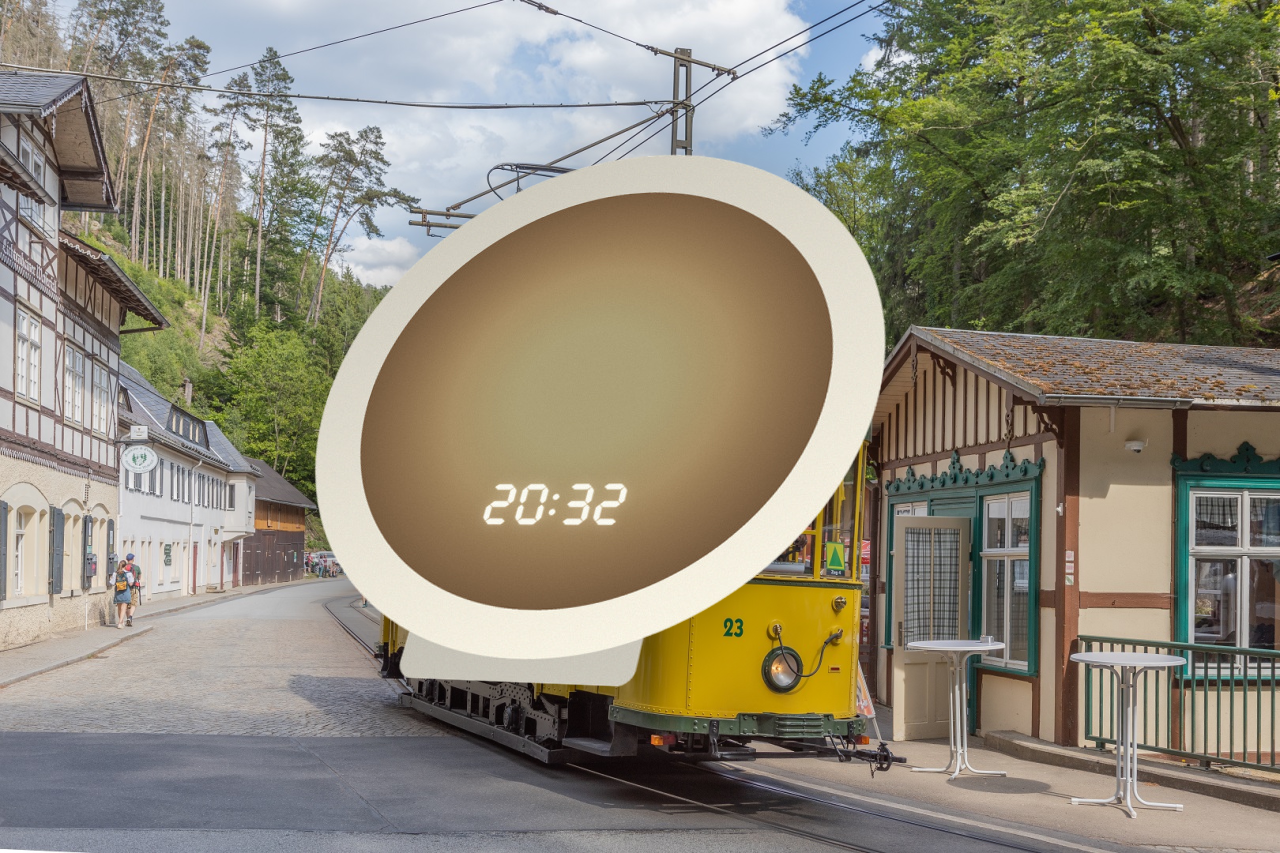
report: 20,32
